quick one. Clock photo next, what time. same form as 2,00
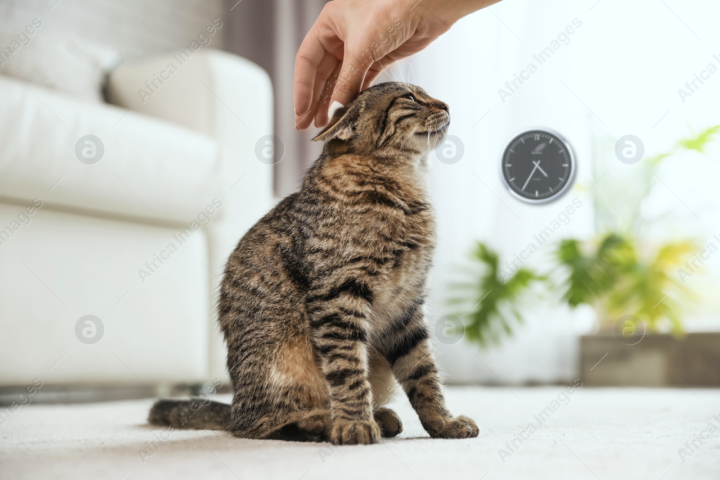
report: 4,35
